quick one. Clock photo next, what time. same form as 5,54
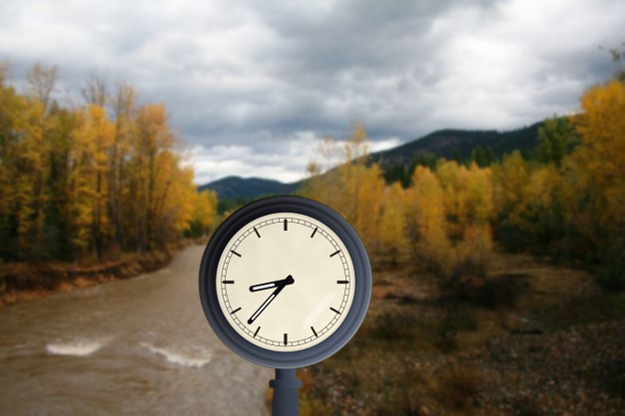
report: 8,37
